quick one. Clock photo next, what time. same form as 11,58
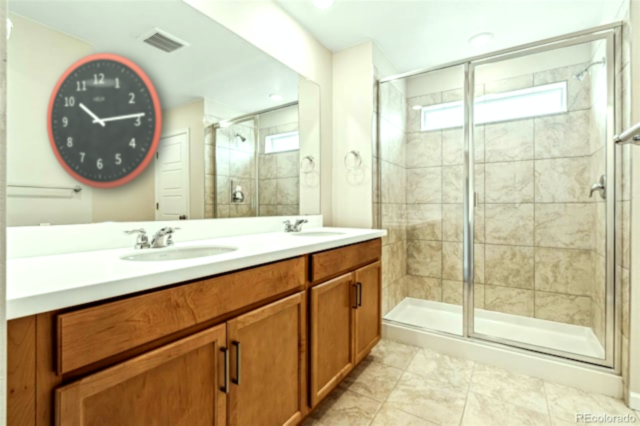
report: 10,14
